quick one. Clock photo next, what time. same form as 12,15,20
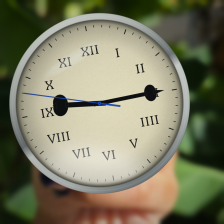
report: 9,14,48
